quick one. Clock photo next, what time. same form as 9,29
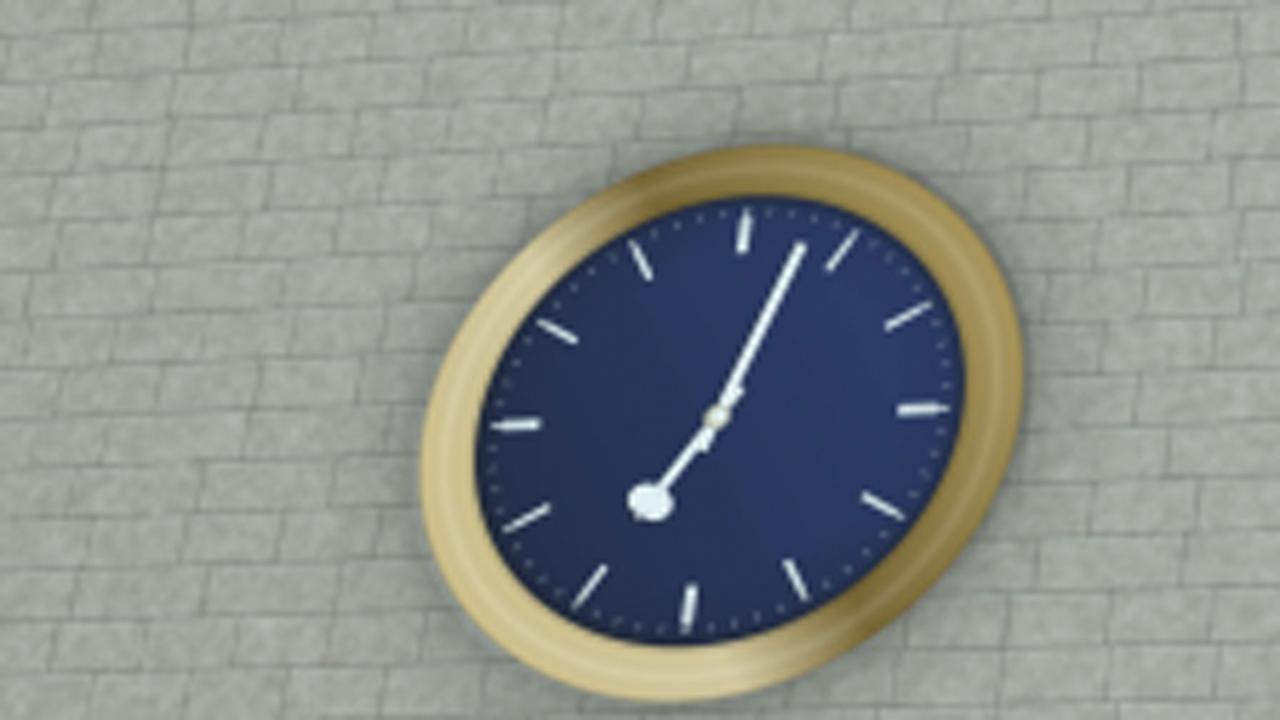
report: 7,03
